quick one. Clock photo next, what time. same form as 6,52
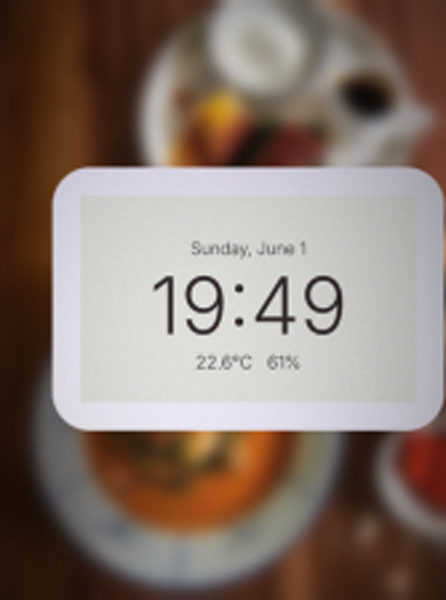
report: 19,49
